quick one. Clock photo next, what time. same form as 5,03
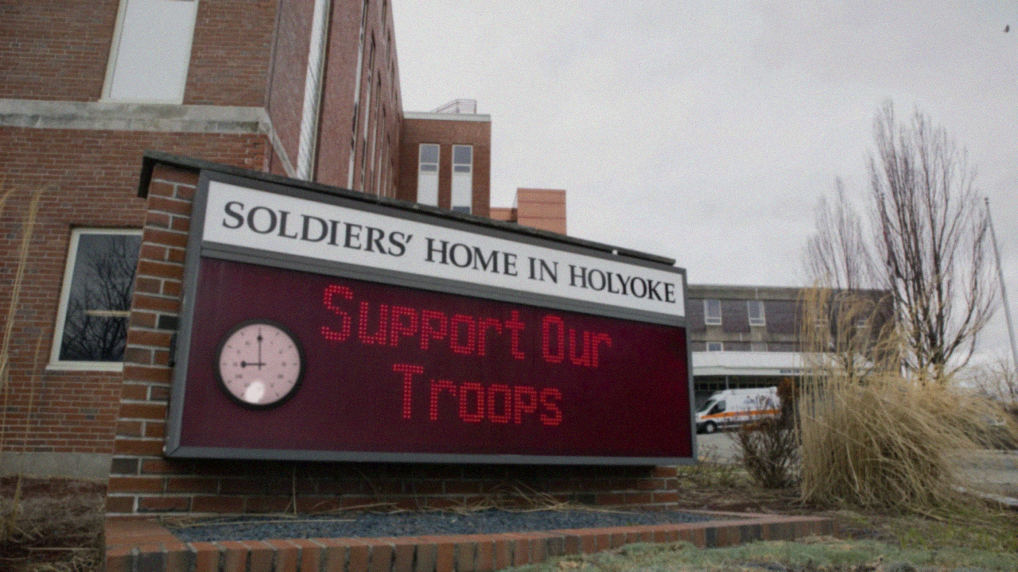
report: 9,00
